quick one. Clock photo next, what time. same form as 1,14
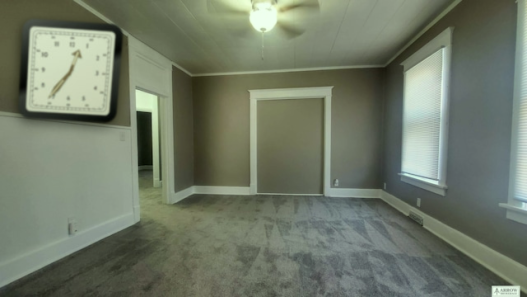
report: 12,36
